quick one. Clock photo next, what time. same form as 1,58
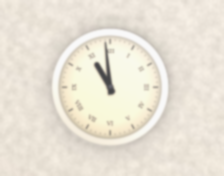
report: 10,59
